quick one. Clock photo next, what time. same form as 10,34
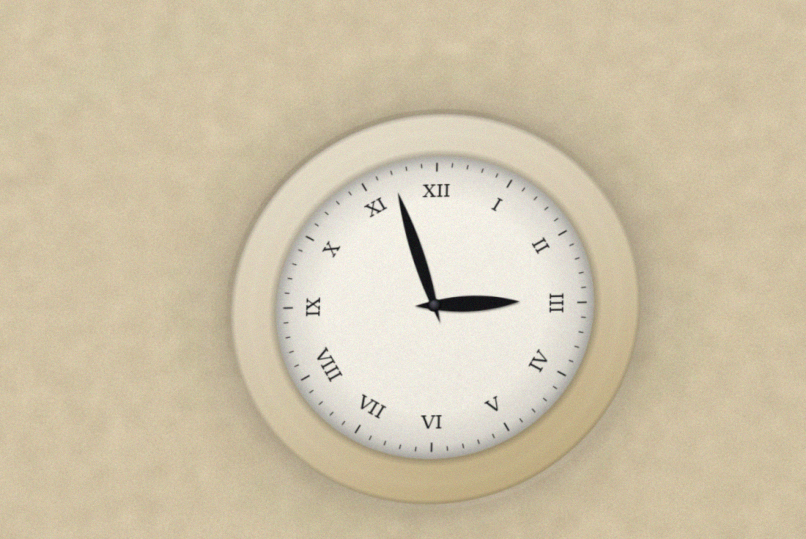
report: 2,57
